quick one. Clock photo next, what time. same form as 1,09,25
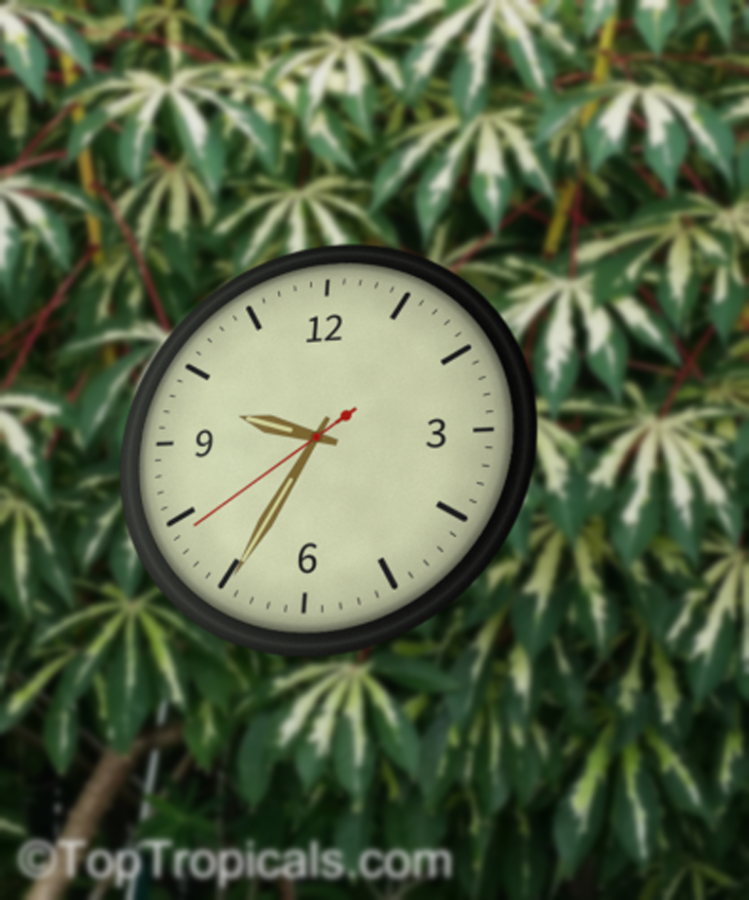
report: 9,34,39
